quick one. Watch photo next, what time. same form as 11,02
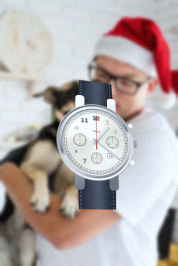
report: 1,21
